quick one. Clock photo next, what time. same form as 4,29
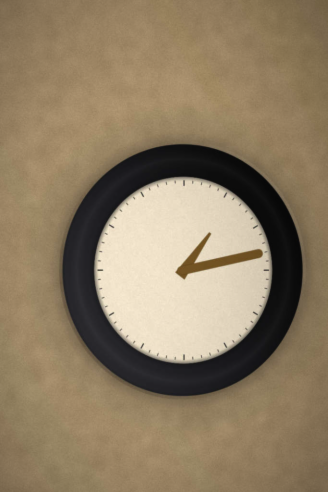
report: 1,13
